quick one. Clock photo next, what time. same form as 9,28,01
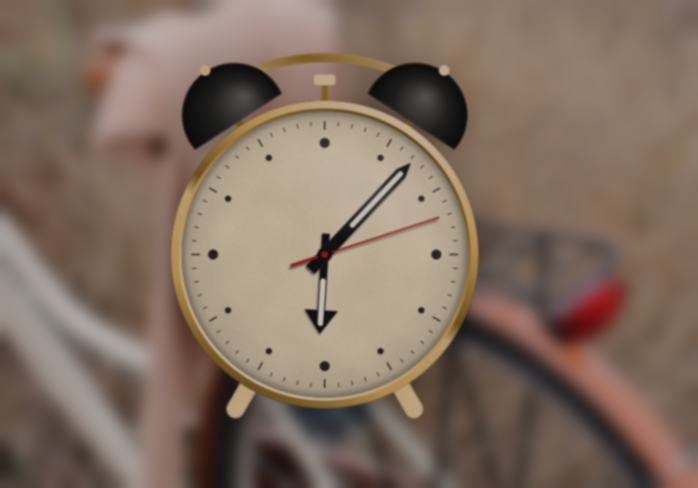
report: 6,07,12
